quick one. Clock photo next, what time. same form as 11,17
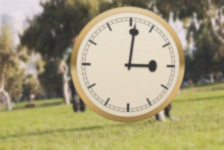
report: 3,01
